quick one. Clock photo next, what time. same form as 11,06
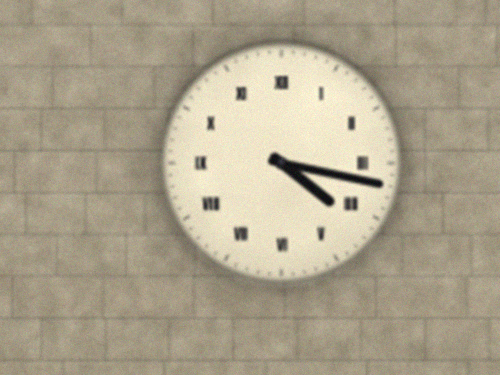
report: 4,17
